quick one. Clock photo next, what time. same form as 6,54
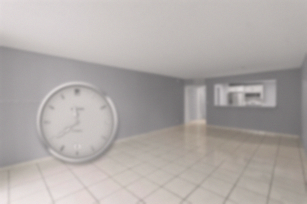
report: 11,39
